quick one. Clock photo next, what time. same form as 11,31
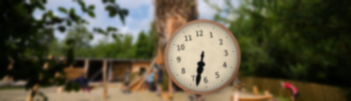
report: 6,33
